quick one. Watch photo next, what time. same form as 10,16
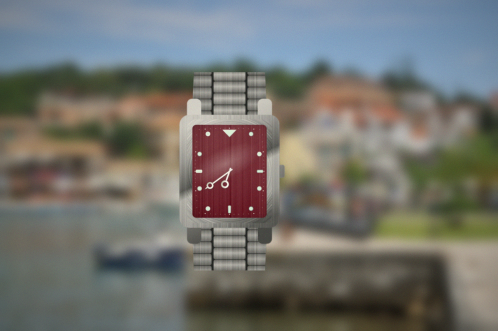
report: 6,39
